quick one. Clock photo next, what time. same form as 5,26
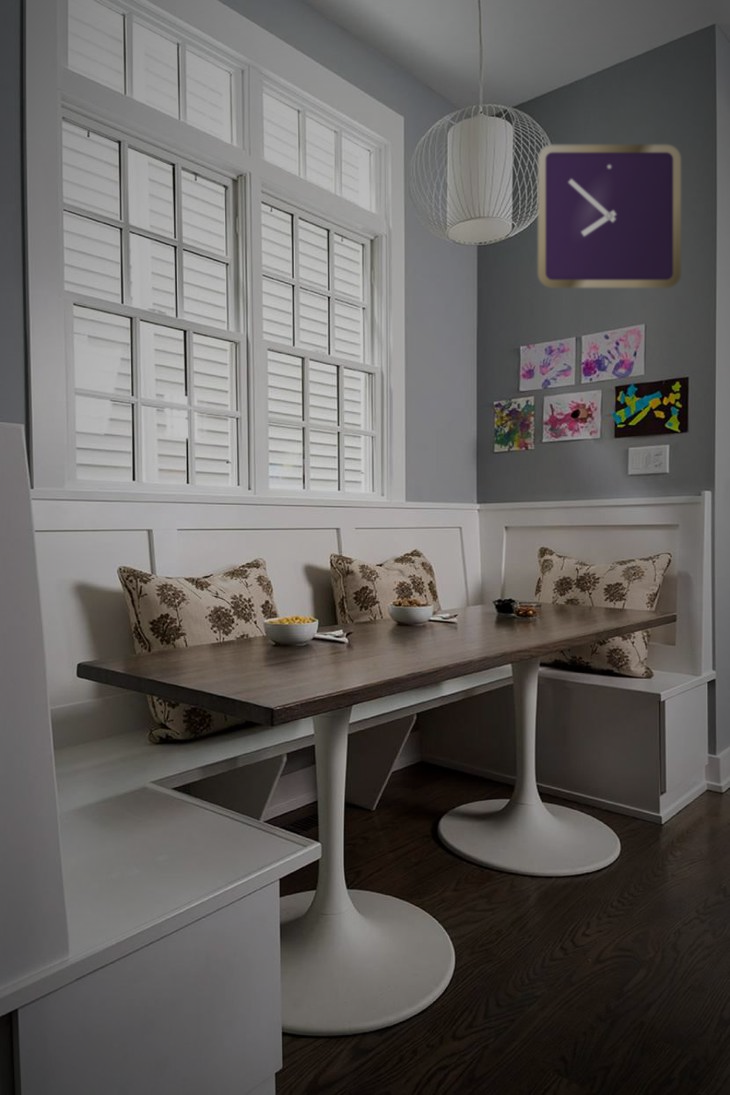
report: 7,52
